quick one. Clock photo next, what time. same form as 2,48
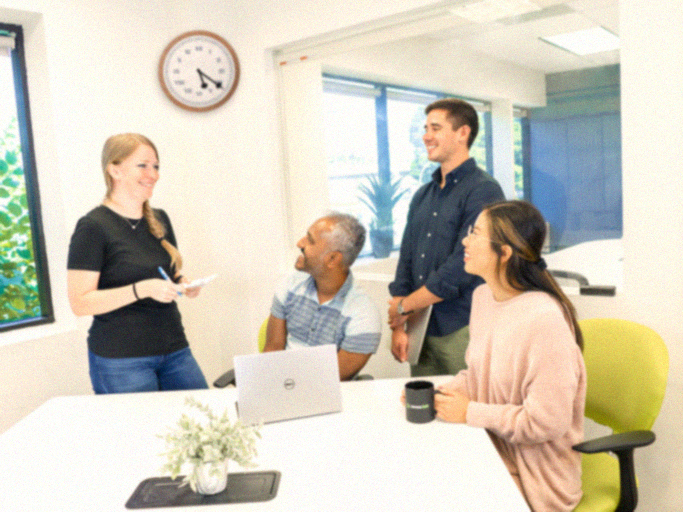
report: 5,21
